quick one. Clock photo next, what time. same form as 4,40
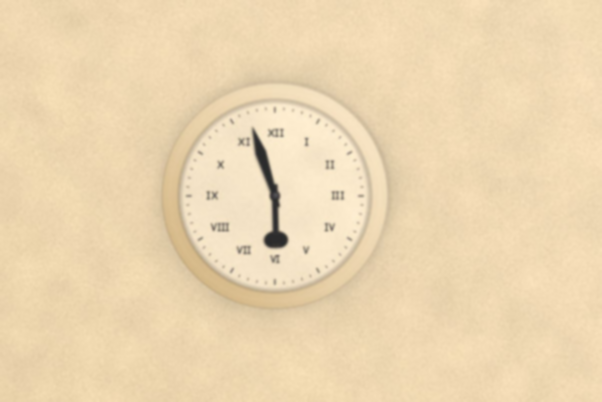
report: 5,57
